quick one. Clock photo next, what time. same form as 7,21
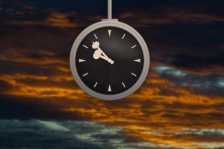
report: 9,53
